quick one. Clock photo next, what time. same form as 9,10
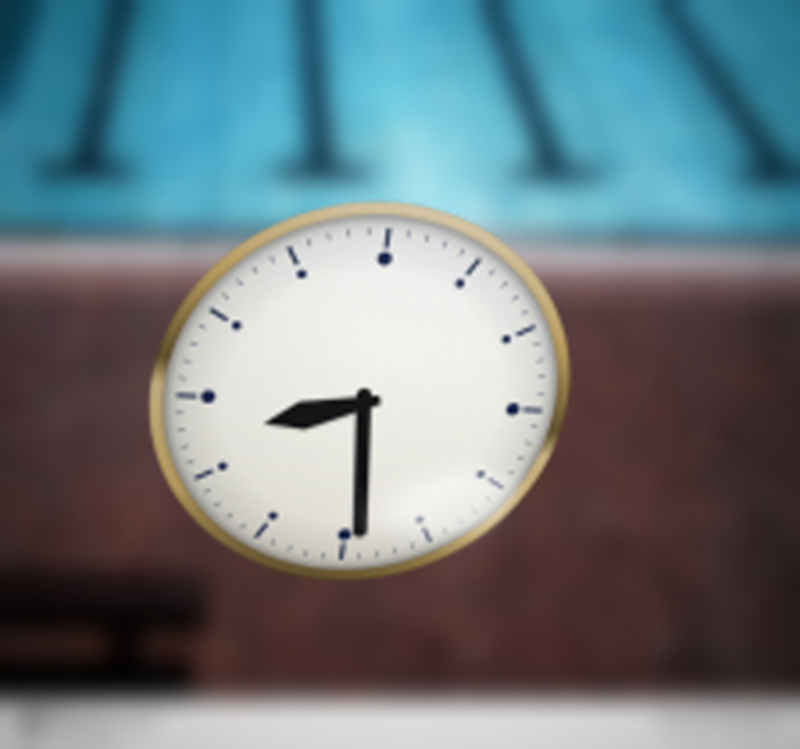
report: 8,29
